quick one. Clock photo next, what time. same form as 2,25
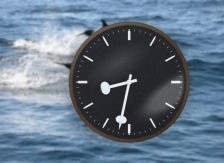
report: 8,32
